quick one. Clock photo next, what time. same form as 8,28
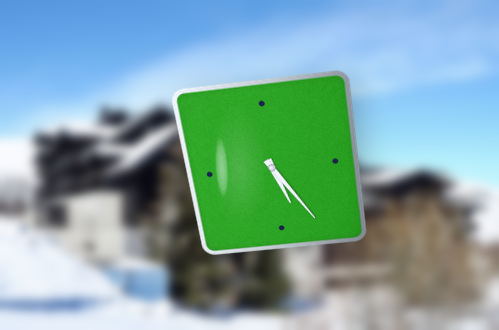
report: 5,25
